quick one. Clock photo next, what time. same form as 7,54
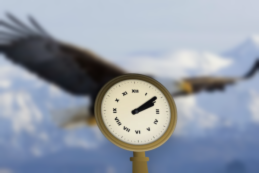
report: 2,09
